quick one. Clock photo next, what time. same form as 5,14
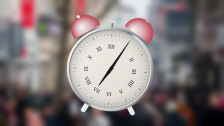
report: 7,05
